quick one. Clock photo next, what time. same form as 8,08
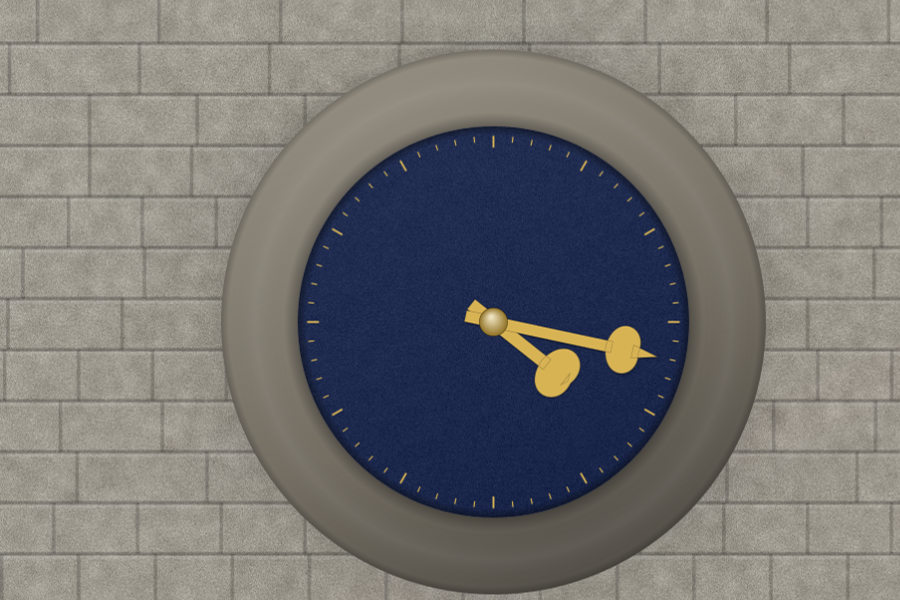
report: 4,17
